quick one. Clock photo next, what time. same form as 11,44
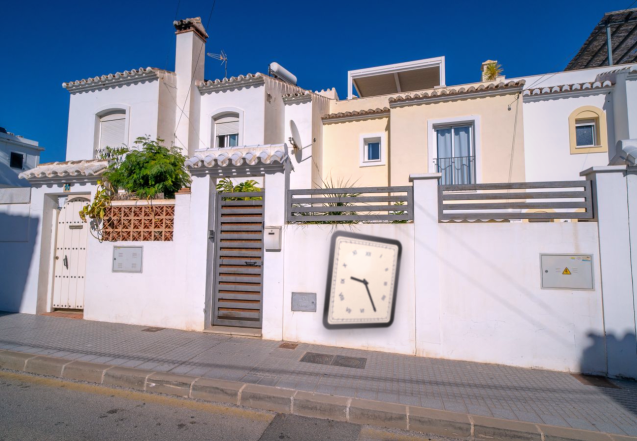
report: 9,25
